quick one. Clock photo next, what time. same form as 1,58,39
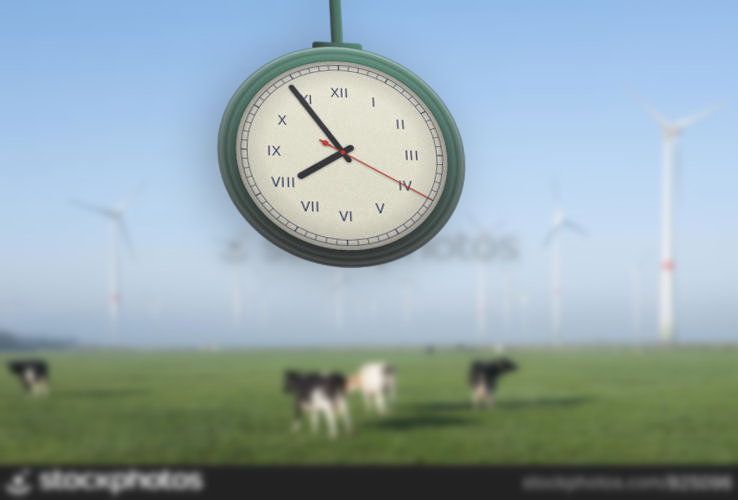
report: 7,54,20
